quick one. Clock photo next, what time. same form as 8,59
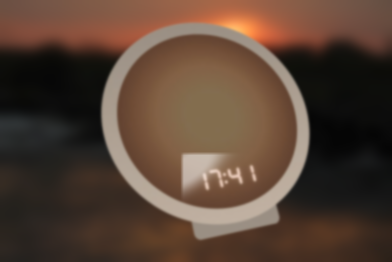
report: 17,41
